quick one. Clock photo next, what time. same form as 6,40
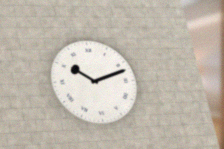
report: 10,12
